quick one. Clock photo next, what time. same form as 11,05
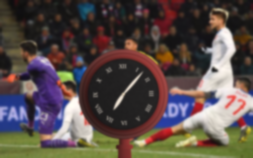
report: 7,07
